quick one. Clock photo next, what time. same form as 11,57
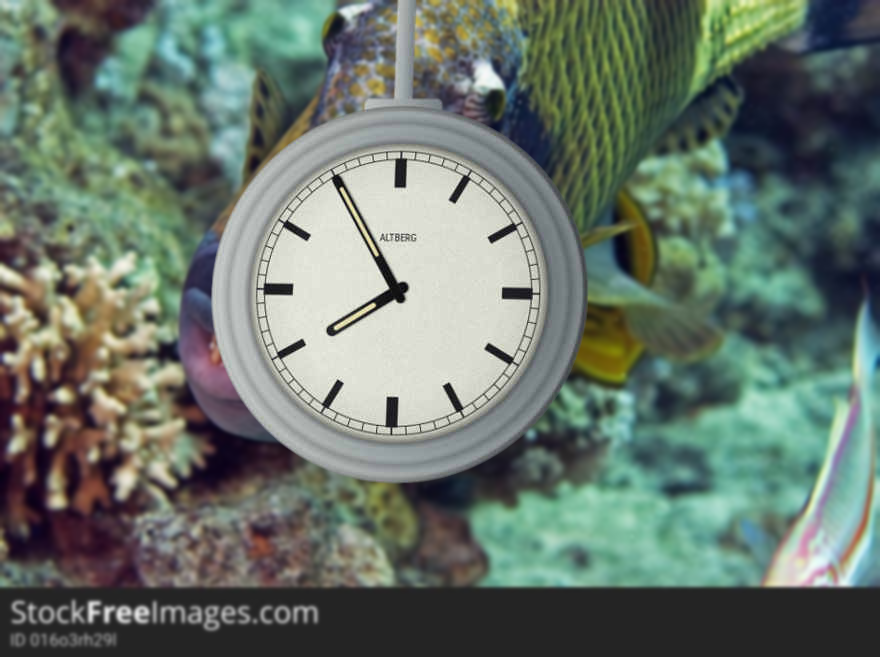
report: 7,55
